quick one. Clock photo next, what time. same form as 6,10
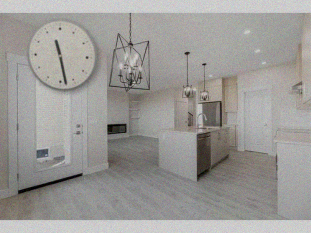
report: 11,28
